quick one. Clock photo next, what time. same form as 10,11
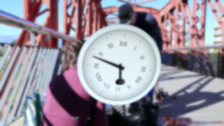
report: 5,48
